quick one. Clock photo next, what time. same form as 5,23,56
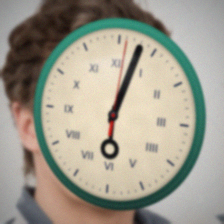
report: 6,03,01
